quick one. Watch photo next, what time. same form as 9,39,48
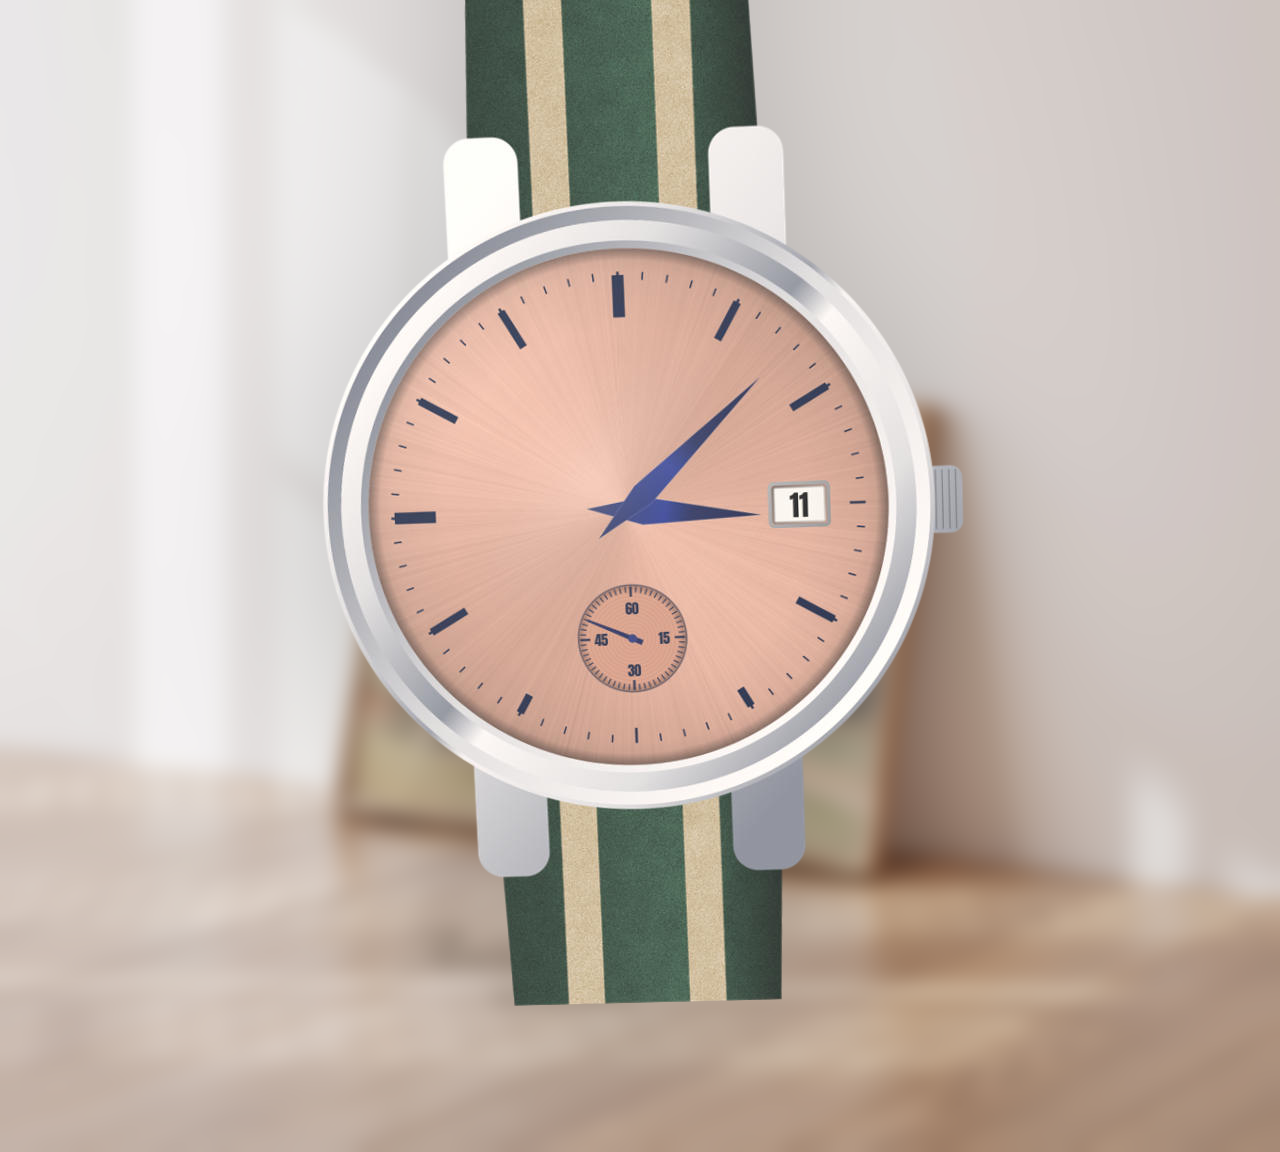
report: 3,07,49
